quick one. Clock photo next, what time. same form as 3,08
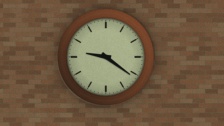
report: 9,21
